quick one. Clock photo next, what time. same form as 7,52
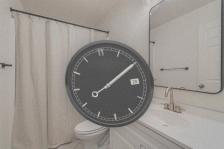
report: 8,10
